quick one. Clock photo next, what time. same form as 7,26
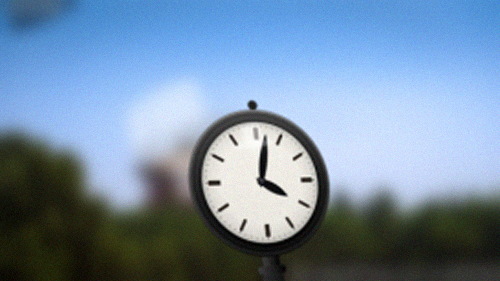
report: 4,02
